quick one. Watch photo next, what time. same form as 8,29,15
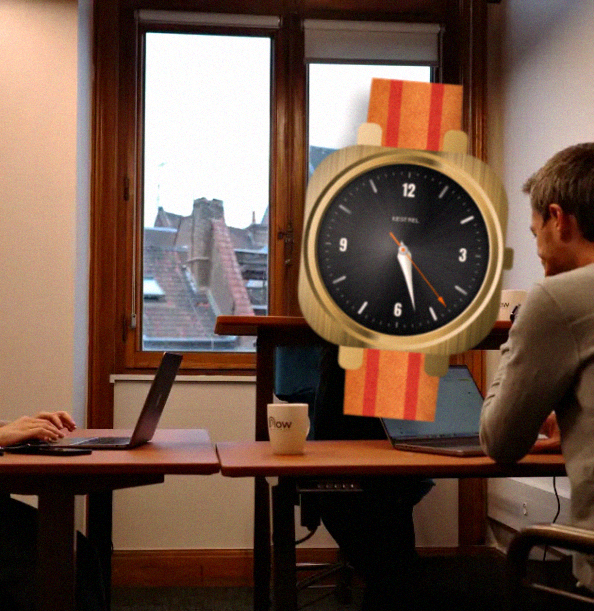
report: 5,27,23
